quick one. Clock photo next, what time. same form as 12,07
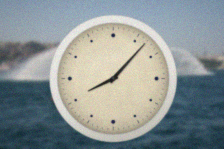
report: 8,07
